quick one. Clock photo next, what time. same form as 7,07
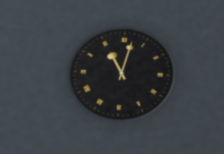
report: 11,02
